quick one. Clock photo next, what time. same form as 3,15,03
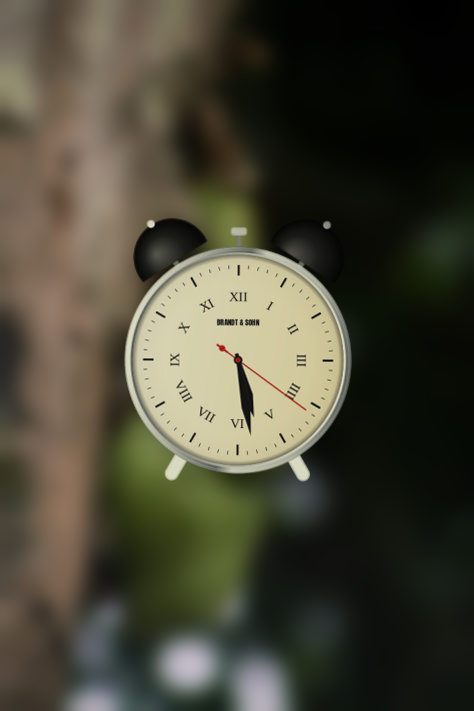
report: 5,28,21
